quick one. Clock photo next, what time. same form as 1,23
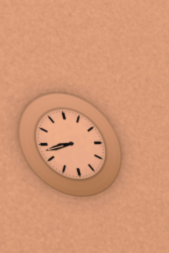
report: 8,43
